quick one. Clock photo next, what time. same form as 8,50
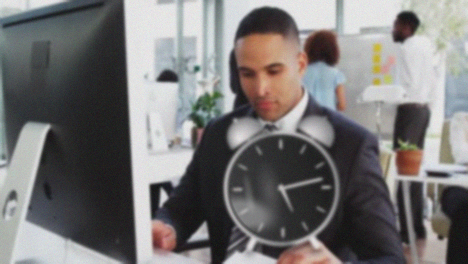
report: 5,13
